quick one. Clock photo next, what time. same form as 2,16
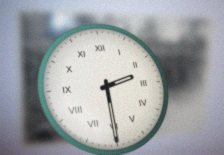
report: 2,30
